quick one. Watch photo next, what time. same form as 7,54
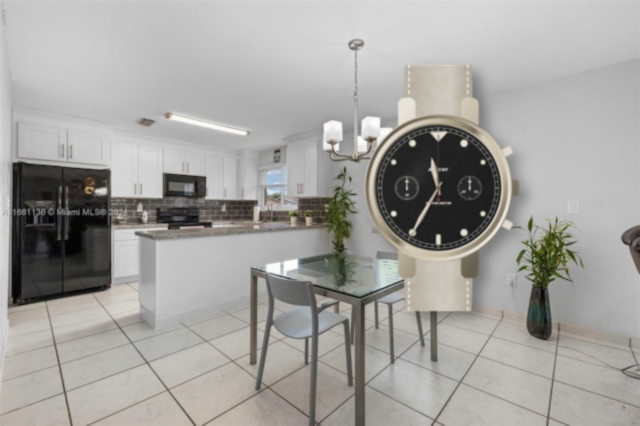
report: 11,35
